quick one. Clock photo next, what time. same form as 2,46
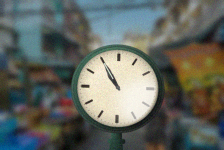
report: 10,55
